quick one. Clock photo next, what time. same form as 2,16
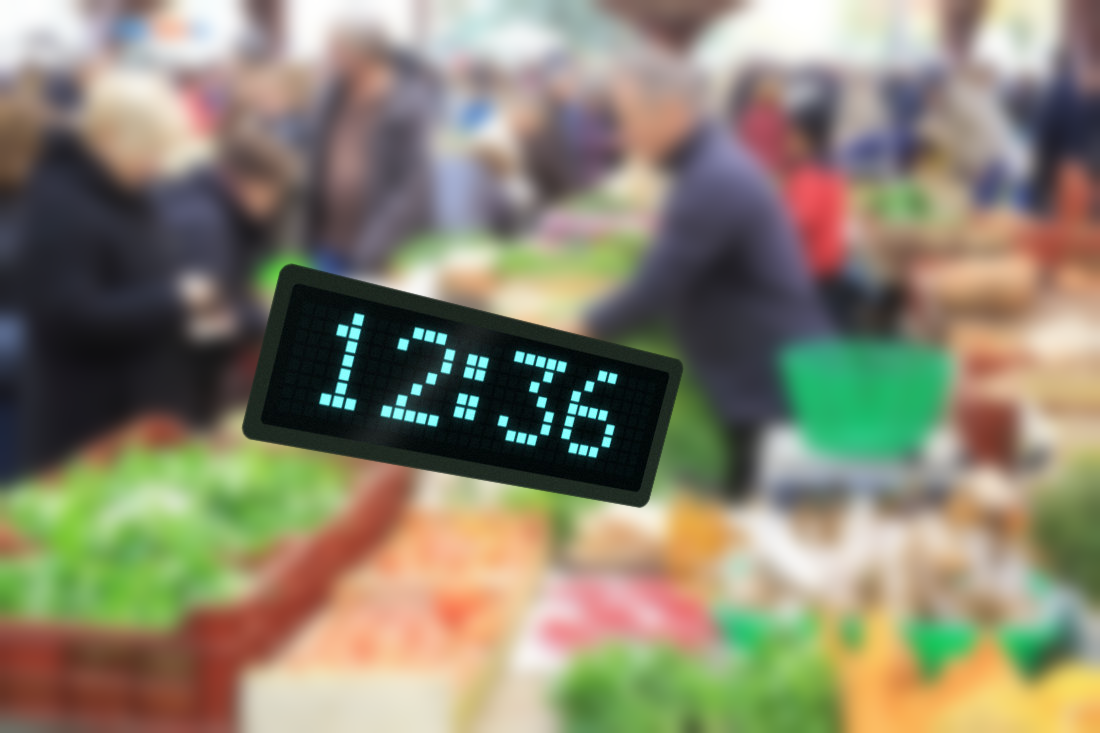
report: 12,36
